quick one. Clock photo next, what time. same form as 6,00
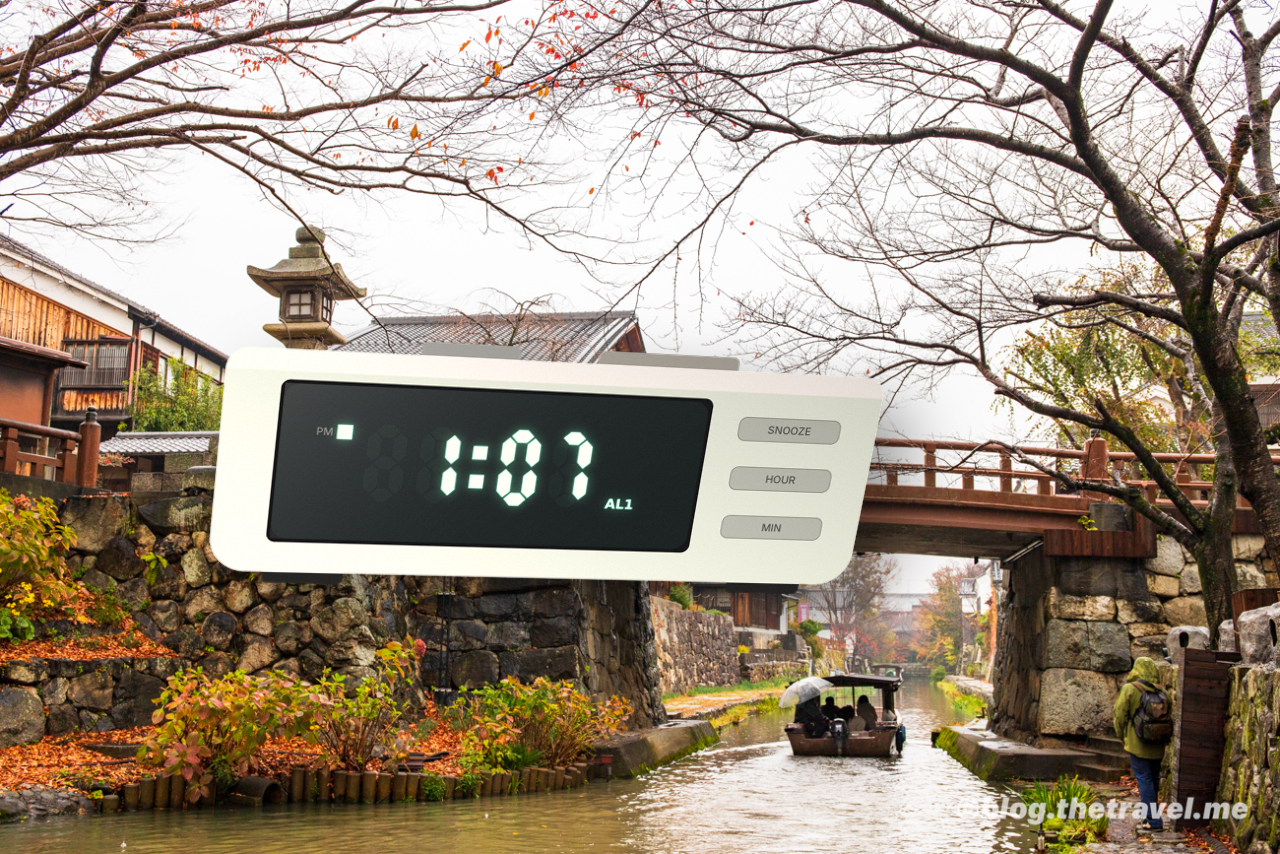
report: 1,07
